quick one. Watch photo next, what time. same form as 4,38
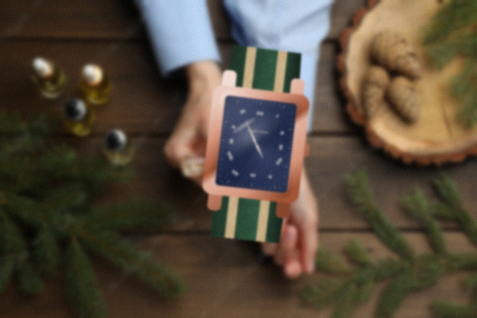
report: 4,55
